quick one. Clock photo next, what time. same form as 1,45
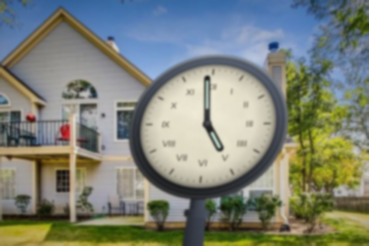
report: 4,59
